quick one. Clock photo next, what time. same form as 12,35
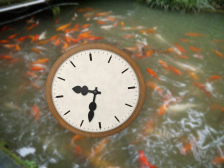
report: 9,33
